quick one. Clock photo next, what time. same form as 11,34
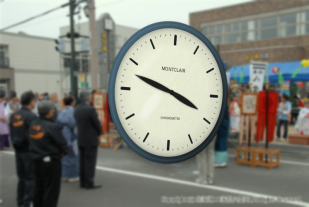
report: 3,48
